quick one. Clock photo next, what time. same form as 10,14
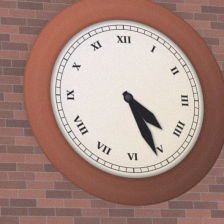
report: 4,26
